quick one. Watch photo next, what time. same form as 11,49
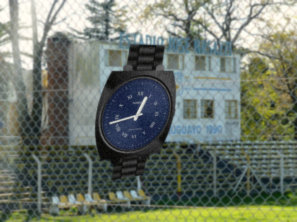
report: 12,43
